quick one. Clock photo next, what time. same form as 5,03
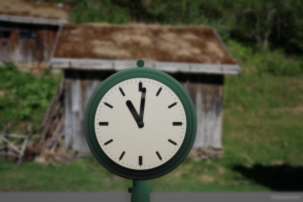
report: 11,01
